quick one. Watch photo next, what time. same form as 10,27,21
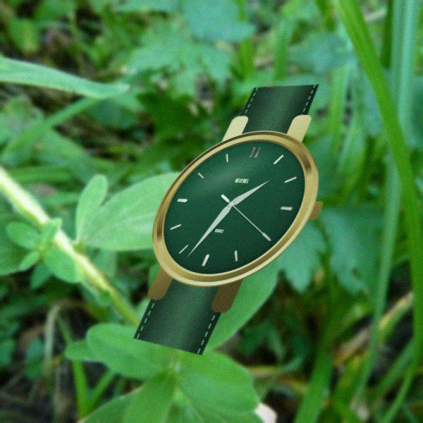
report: 1,33,20
